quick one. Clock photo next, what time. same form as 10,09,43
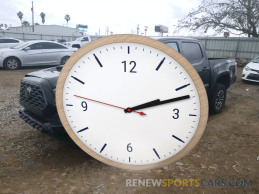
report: 2,11,47
